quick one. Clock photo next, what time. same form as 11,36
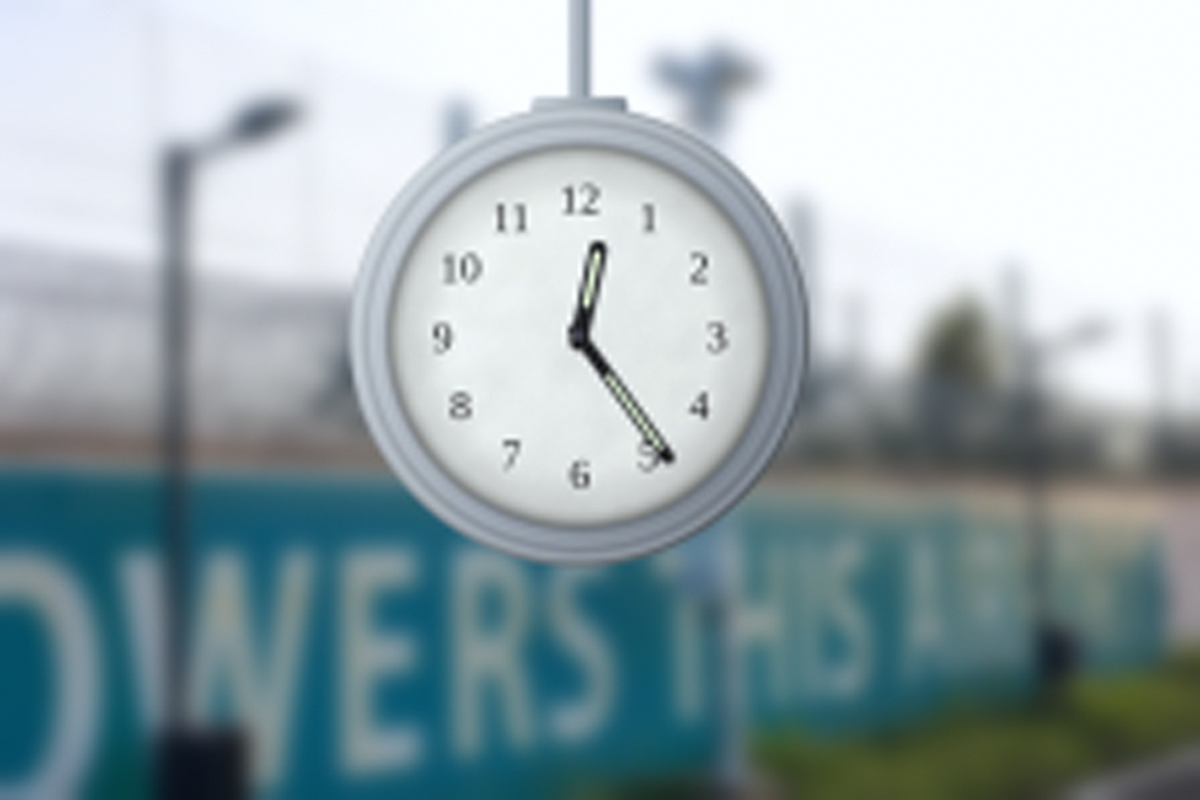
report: 12,24
